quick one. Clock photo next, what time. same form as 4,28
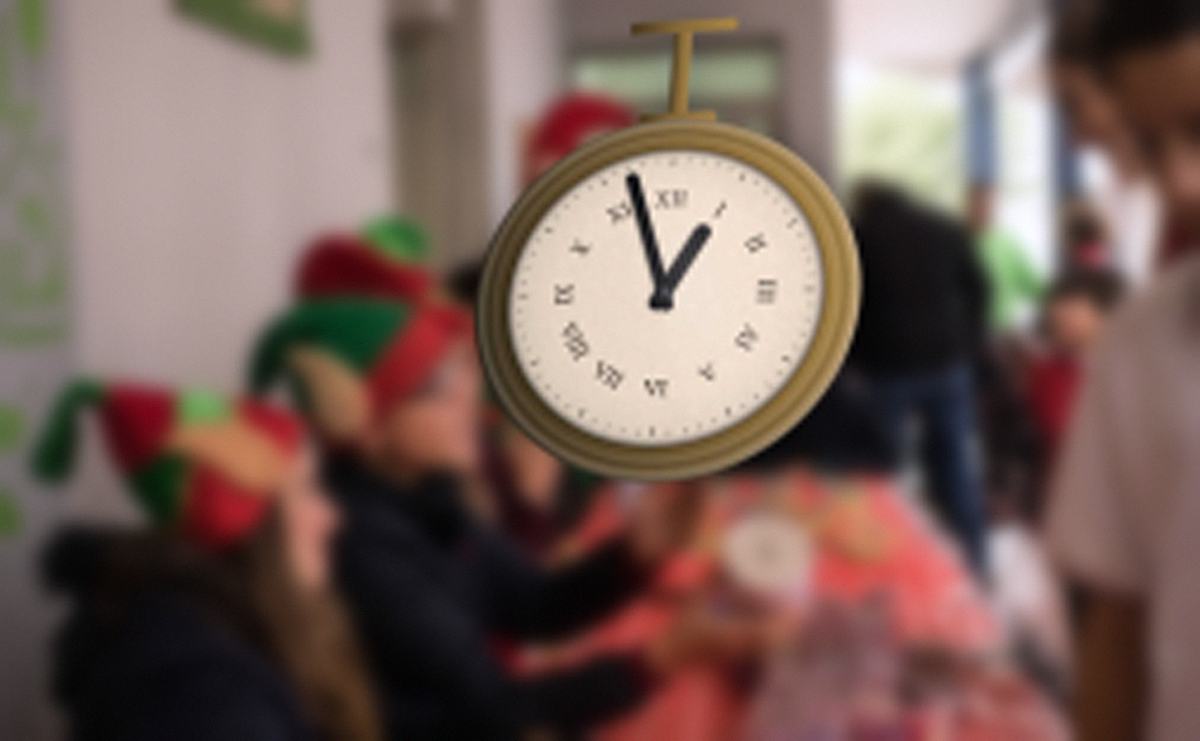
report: 12,57
